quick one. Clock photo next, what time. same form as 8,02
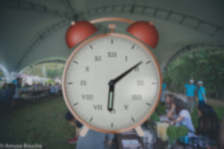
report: 6,09
